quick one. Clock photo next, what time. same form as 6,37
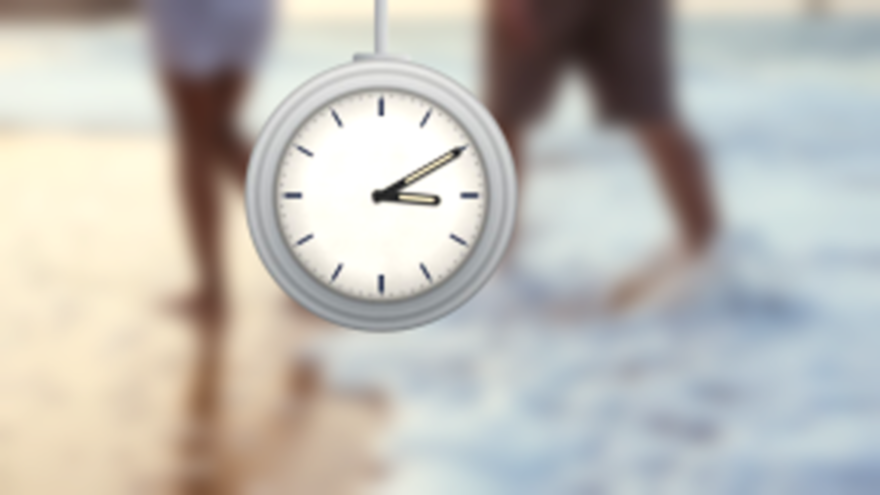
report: 3,10
